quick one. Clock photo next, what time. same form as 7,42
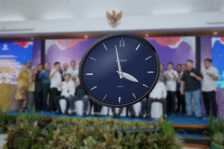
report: 3,58
